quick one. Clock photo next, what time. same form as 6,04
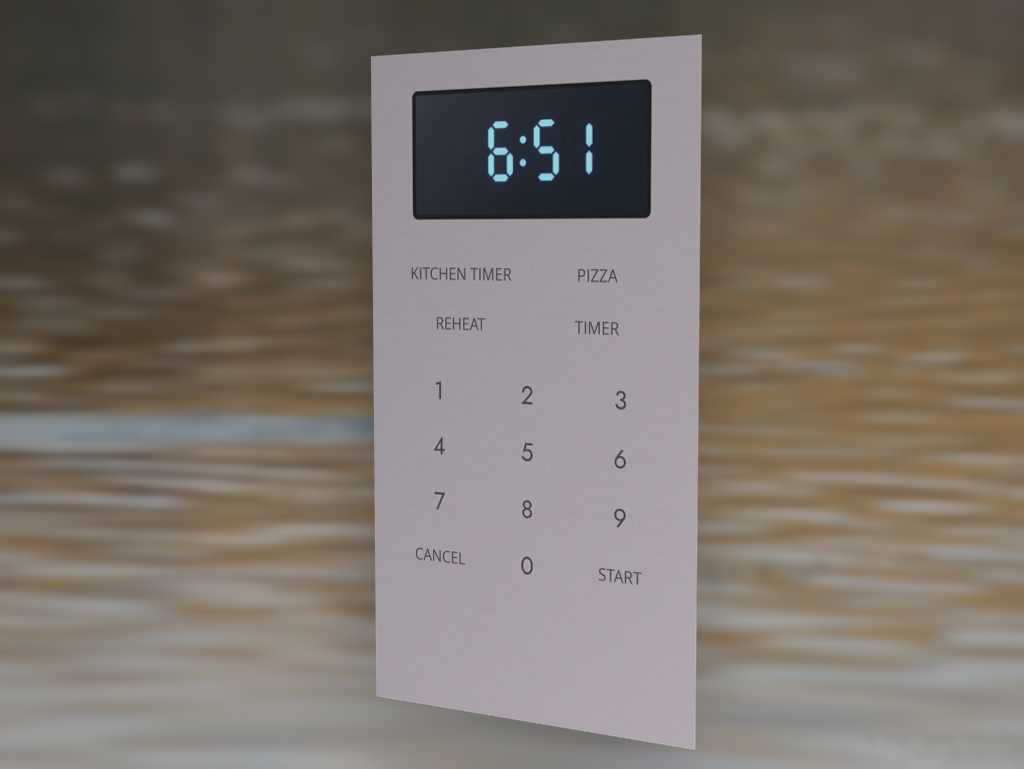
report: 6,51
